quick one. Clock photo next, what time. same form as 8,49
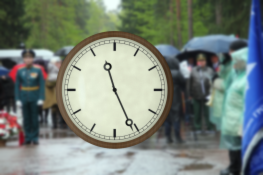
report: 11,26
